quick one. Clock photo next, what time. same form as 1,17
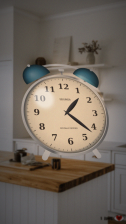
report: 1,22
